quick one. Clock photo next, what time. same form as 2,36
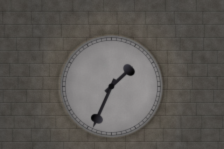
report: 1,34
